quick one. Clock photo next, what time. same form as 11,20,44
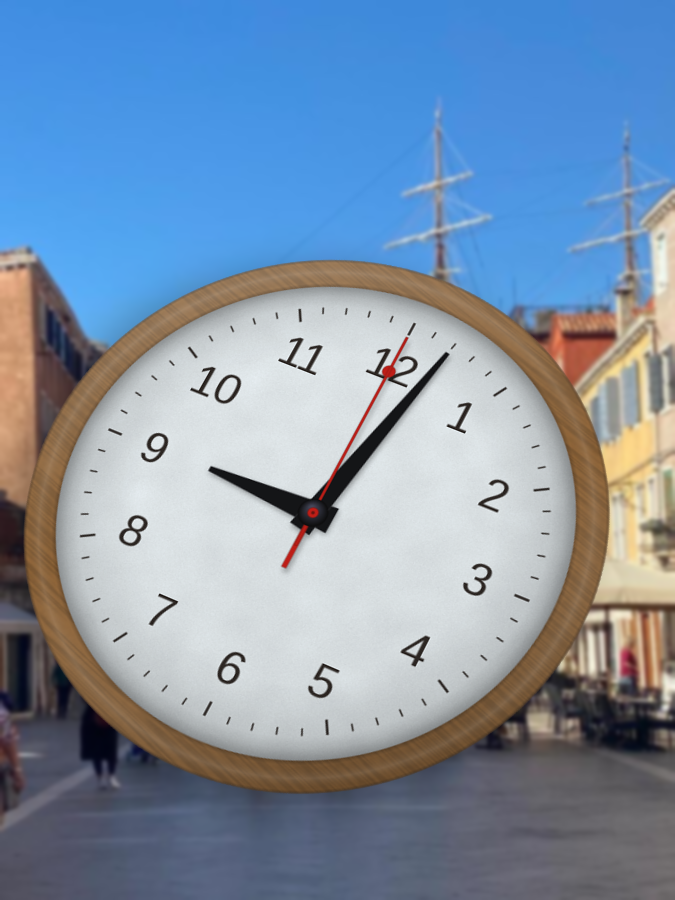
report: 9,02,00
